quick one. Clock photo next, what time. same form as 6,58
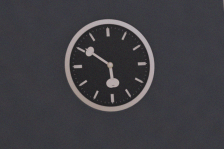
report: 5,51
